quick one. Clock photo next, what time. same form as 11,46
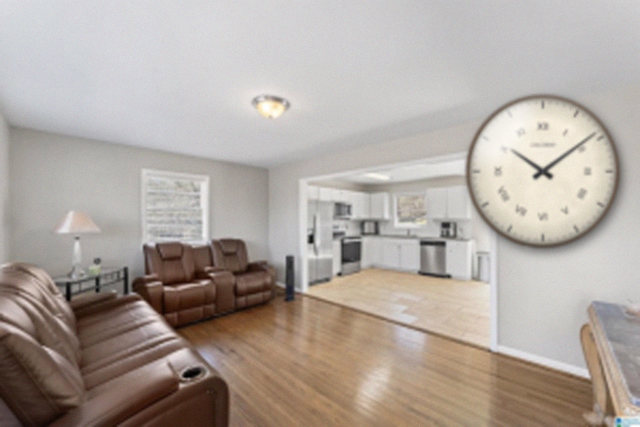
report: 10,09
